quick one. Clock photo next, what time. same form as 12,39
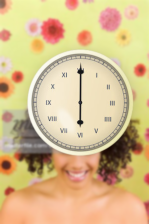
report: 6,00
